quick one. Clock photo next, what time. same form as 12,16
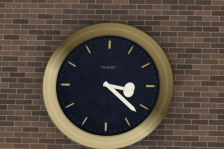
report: 3,22
